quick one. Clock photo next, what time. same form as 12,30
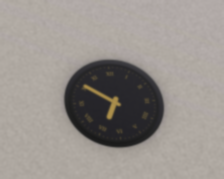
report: 6,51
